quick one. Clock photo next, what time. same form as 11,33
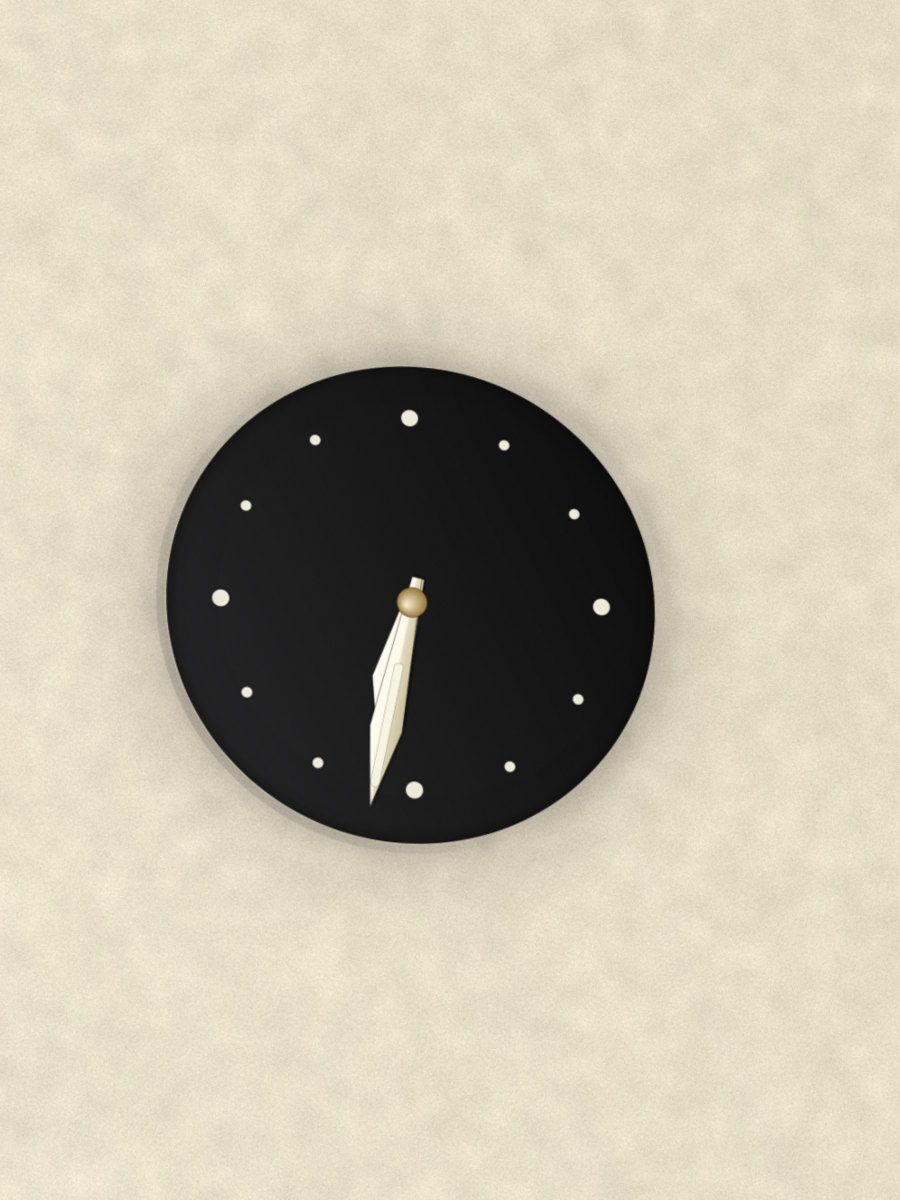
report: 6,32
